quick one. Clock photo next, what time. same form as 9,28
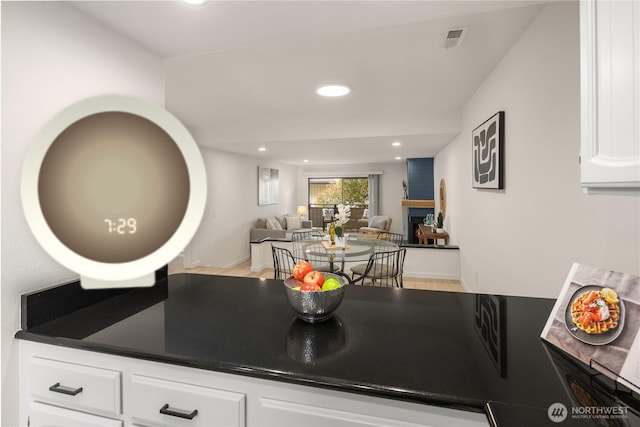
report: 7,29
